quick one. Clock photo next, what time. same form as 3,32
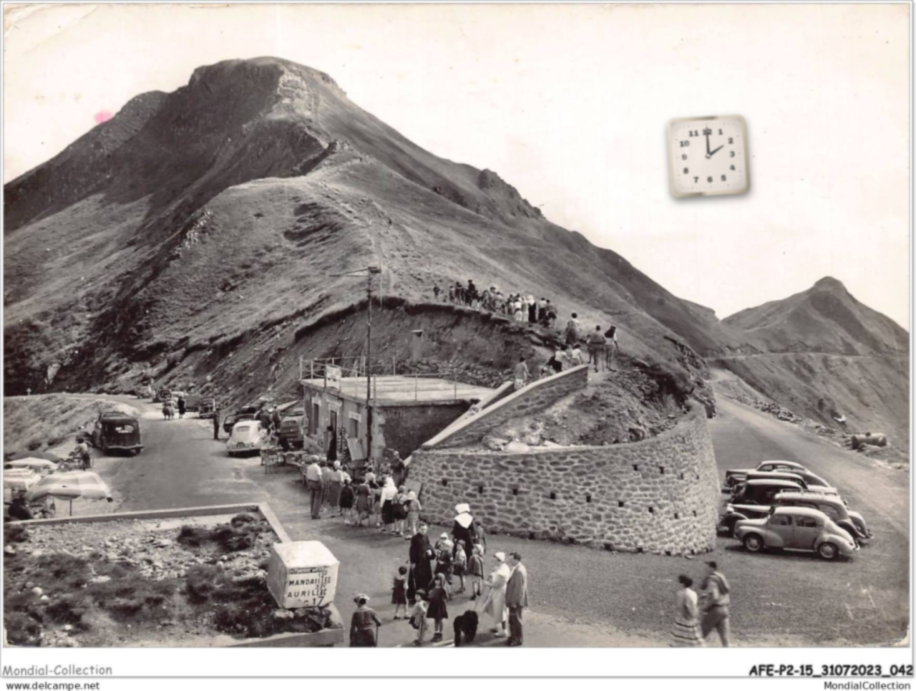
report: 2,00
